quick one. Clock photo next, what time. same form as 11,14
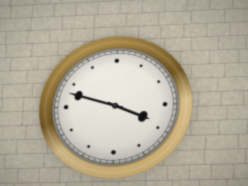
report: 3,48
